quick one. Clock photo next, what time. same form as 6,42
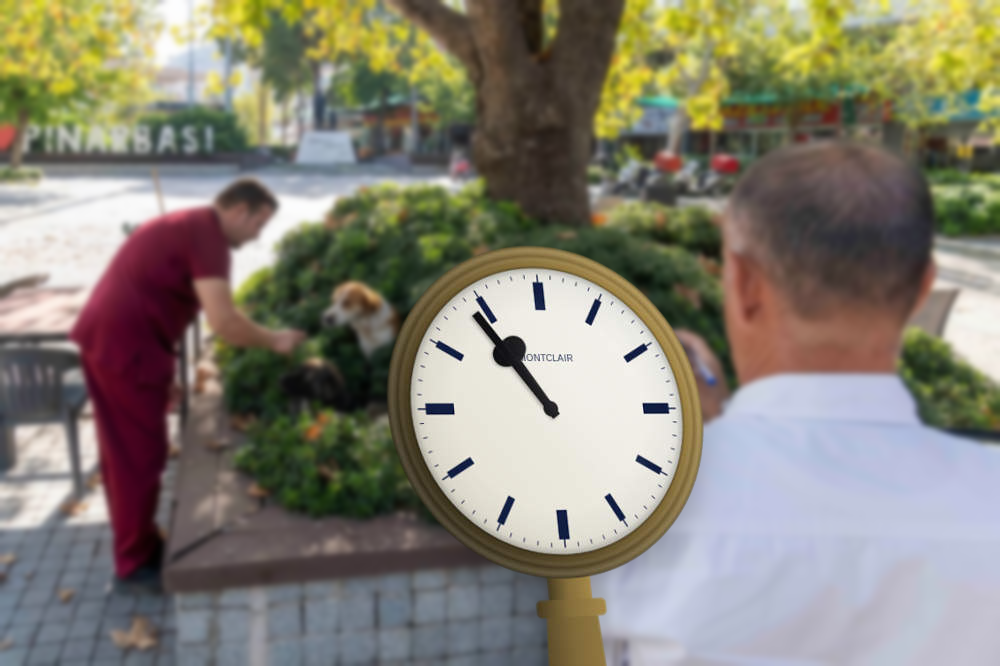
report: 10,54
